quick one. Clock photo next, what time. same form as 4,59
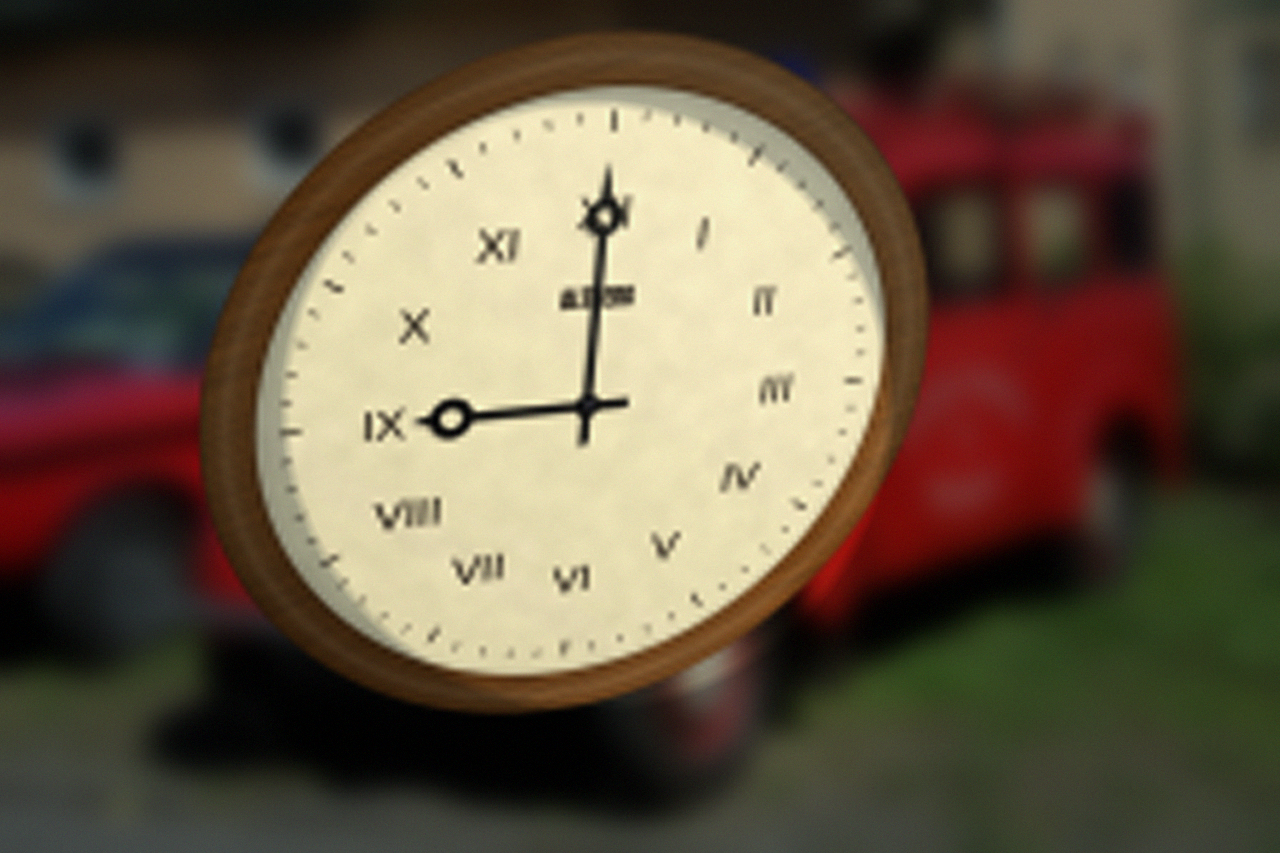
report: 9,00
